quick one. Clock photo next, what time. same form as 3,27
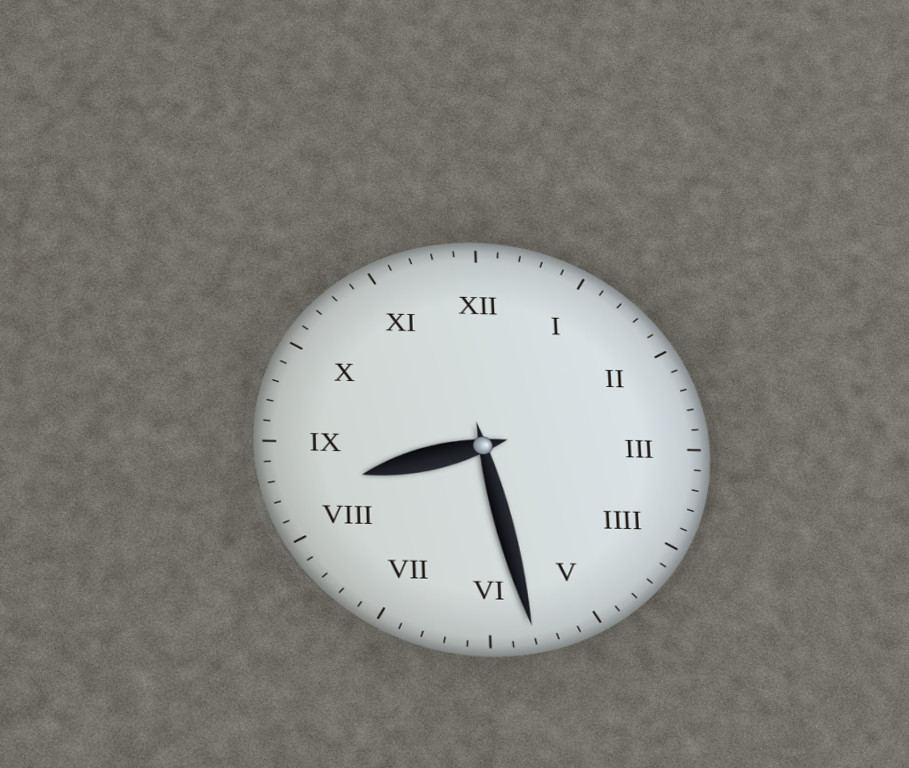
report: 8,28
